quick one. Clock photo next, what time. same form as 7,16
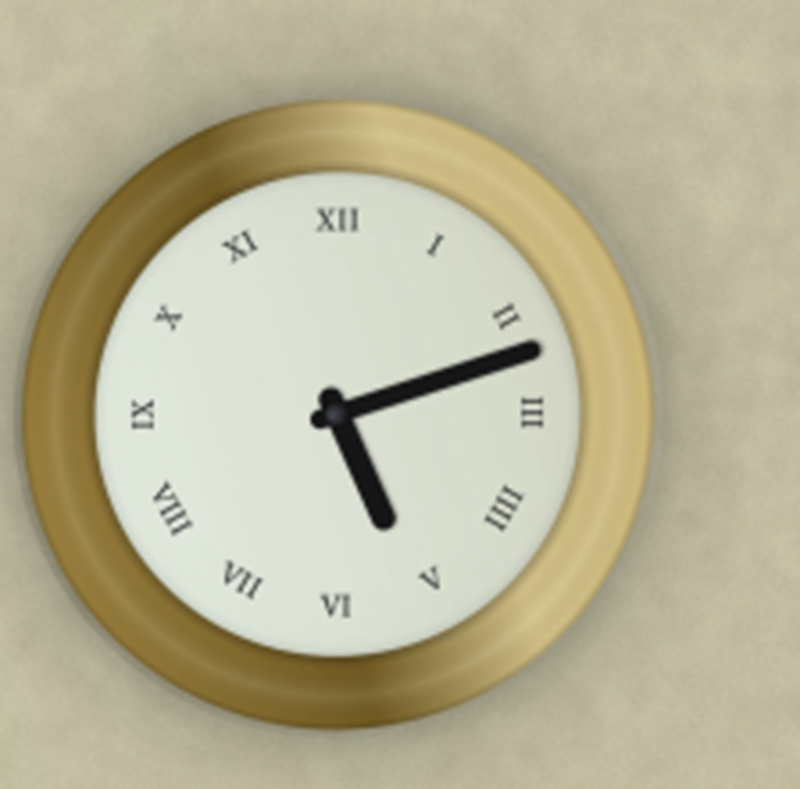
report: 5,12
